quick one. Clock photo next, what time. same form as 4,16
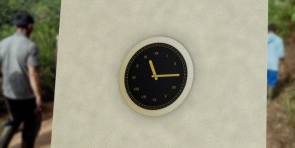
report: 11,15
